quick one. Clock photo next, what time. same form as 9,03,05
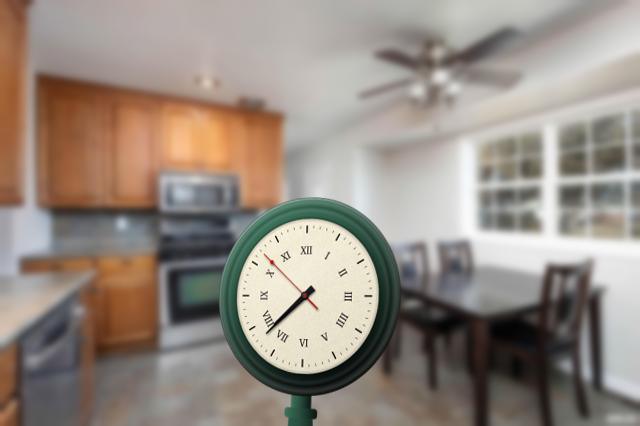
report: 7,37,52
